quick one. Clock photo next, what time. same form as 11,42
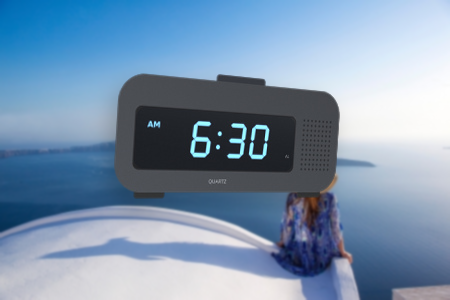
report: 6,30
